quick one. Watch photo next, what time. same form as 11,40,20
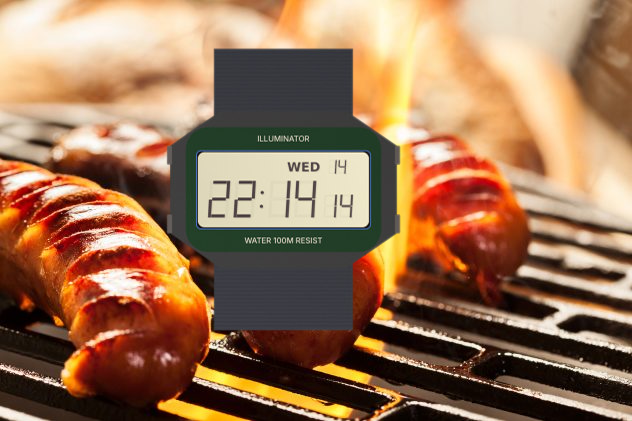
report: 22,14,14
